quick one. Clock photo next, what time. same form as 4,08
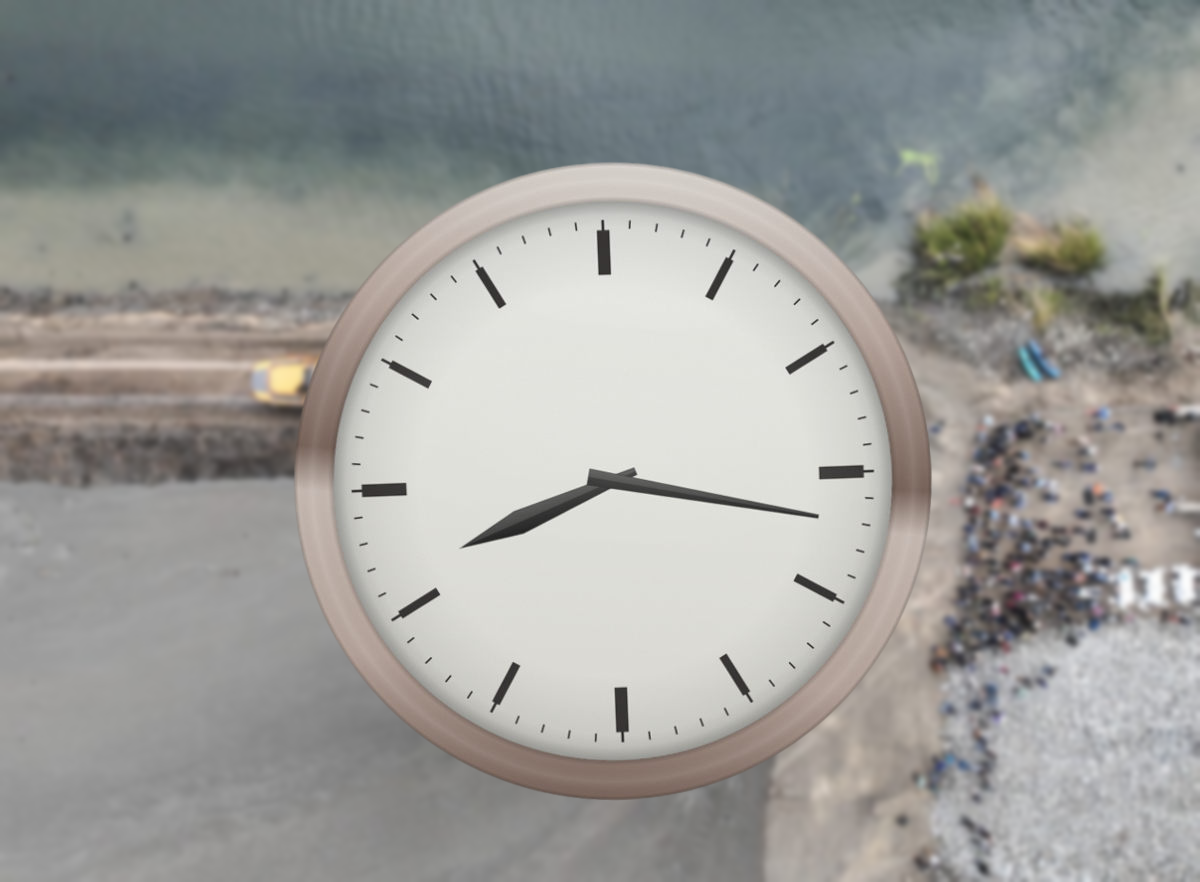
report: 8,17
